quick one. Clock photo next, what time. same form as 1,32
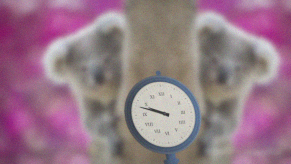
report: 9,48
